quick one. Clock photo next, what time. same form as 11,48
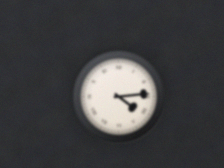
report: 4,14
